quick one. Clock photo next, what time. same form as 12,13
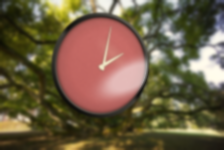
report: 2,02
